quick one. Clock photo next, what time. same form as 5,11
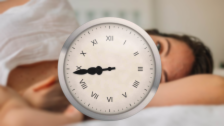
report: 8,44
